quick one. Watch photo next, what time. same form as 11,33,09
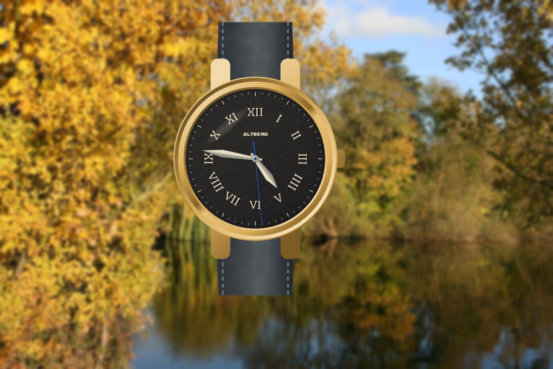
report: 4,46,29
